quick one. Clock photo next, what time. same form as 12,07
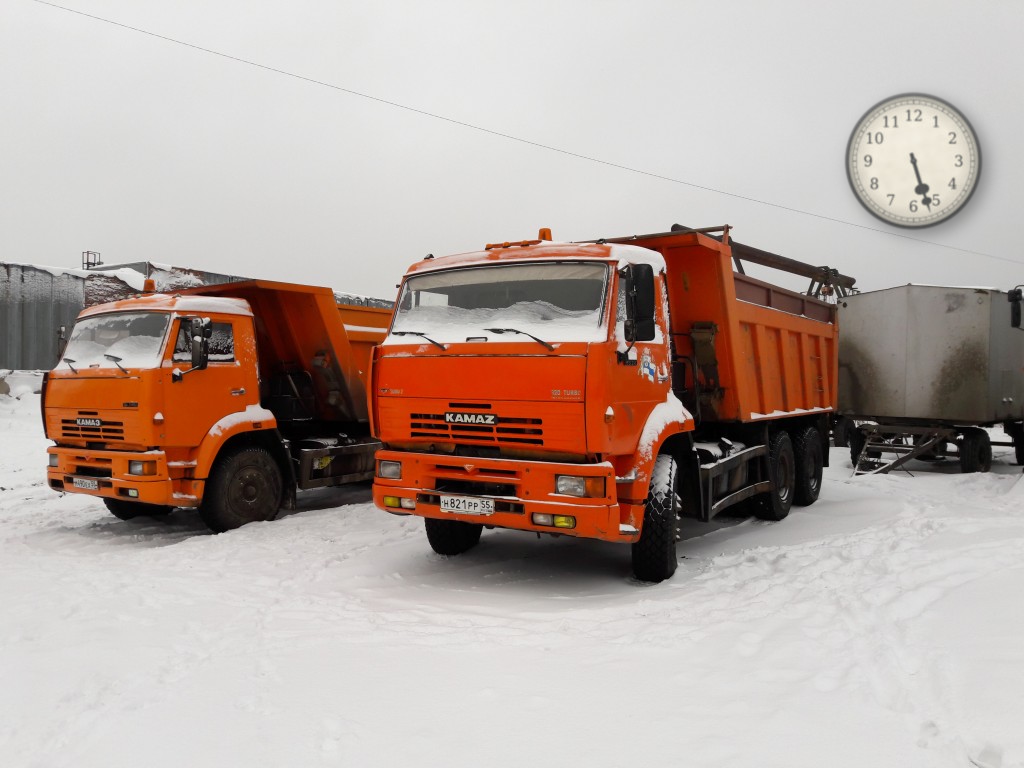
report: 5,27
